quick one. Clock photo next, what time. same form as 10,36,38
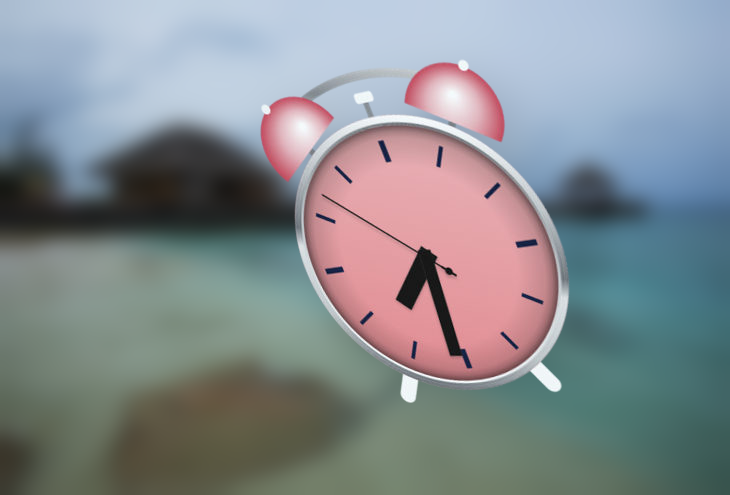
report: 7,30,52
